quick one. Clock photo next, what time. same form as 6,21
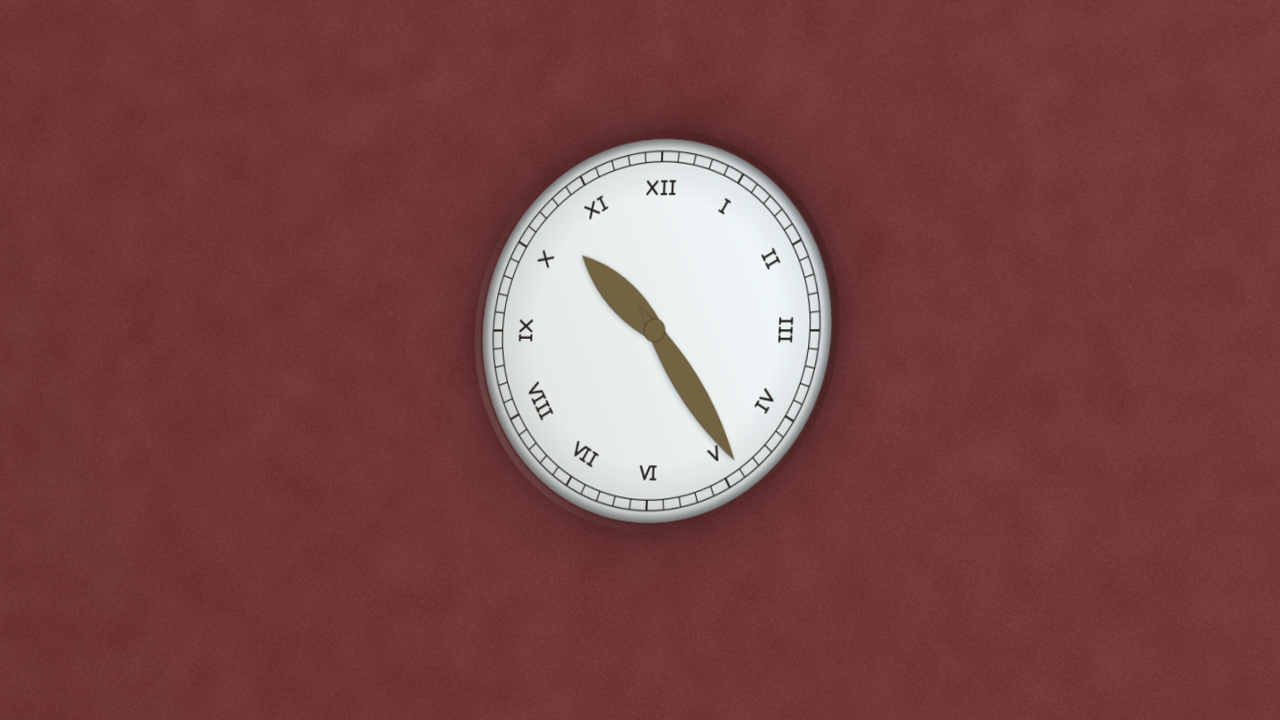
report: 10,24
